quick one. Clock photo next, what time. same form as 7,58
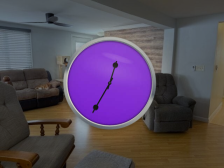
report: 12,35
